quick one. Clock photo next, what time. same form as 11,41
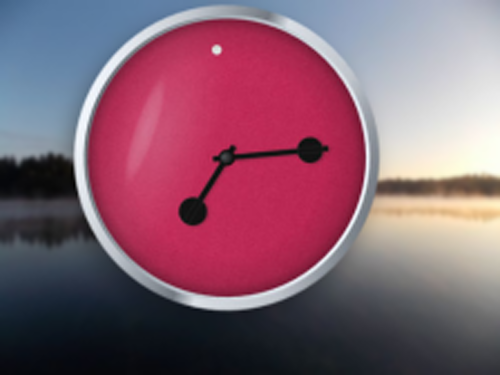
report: 7,15
